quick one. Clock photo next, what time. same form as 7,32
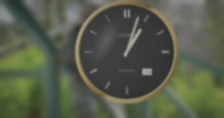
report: 1,03
